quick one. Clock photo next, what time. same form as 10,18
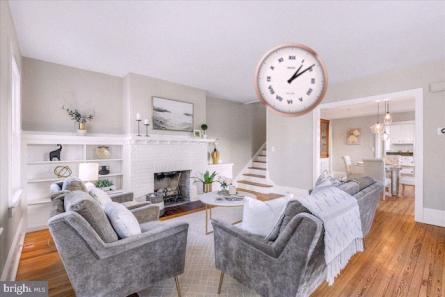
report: 1,09
